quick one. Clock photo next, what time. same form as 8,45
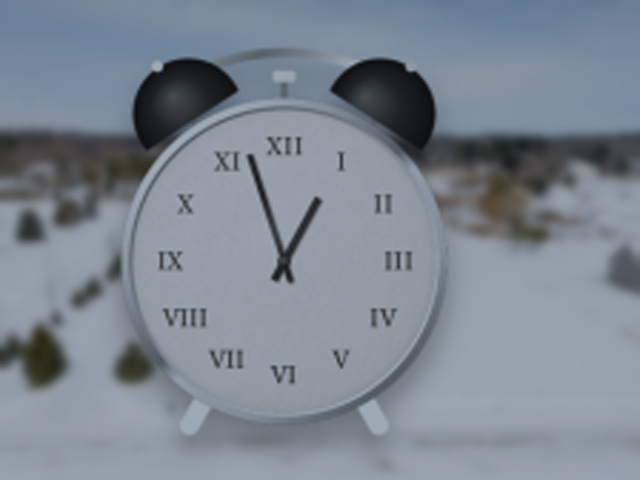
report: 12,57
